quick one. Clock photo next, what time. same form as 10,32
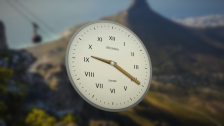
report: 9,20
